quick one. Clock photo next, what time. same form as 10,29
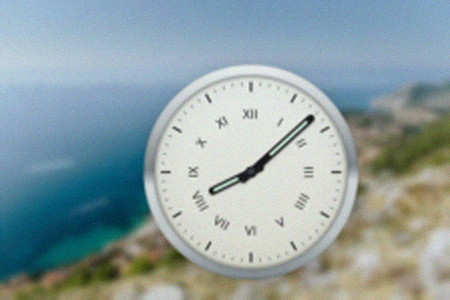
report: 8,08
